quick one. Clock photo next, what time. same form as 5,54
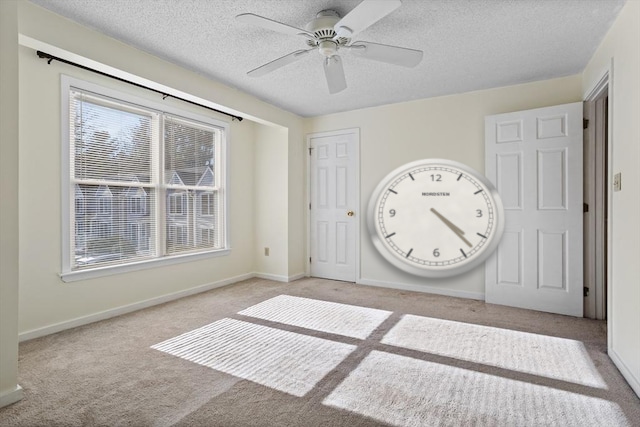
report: 4,23
